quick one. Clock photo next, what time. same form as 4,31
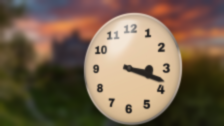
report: 3,18
